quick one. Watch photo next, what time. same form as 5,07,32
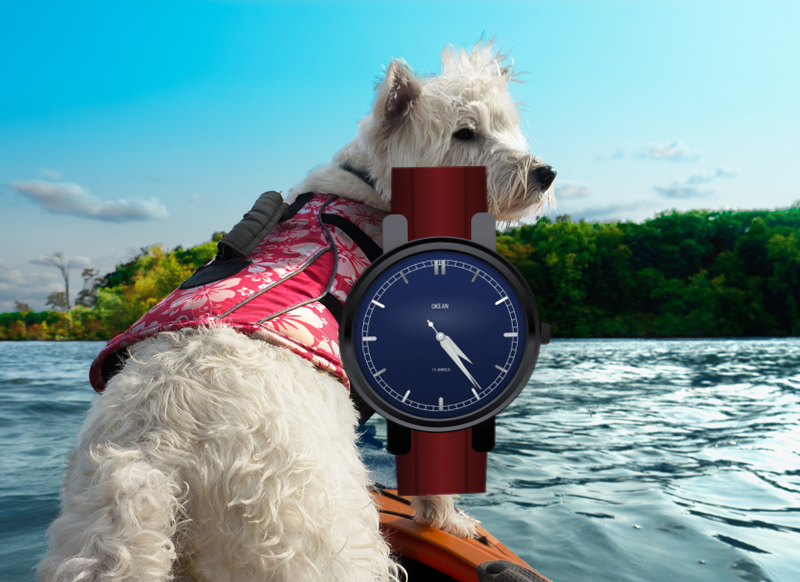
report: 4,24,24
